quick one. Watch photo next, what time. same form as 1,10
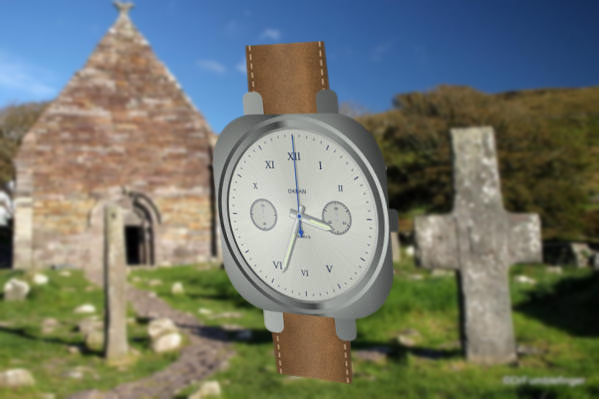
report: 3,34
